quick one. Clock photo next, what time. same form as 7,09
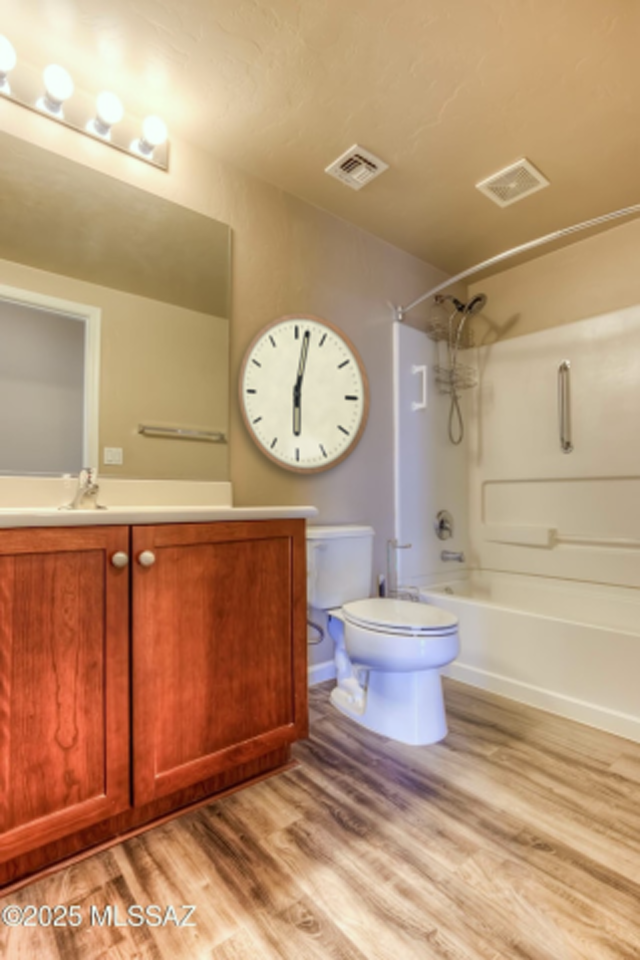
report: 6,02
